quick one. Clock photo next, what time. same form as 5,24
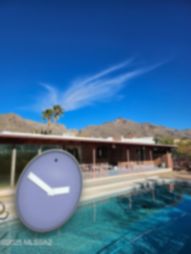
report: 2,50
